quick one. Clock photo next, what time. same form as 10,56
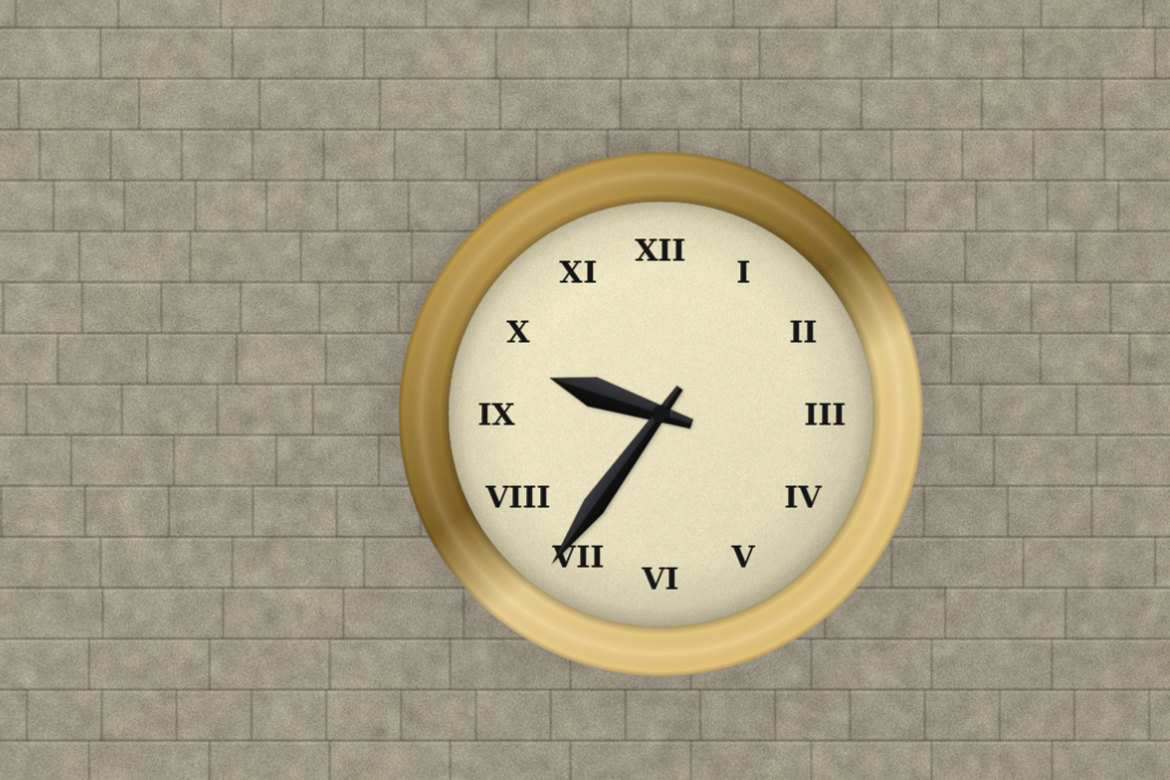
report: 9,36
